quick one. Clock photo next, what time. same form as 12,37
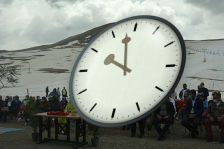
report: 9,58
